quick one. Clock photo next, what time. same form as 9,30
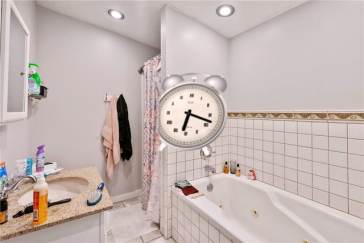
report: 6,18
